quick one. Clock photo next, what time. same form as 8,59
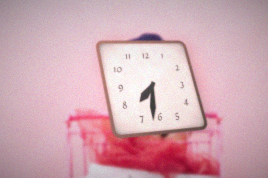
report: 7,32
